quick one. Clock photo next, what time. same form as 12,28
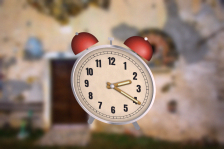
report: 2,20
